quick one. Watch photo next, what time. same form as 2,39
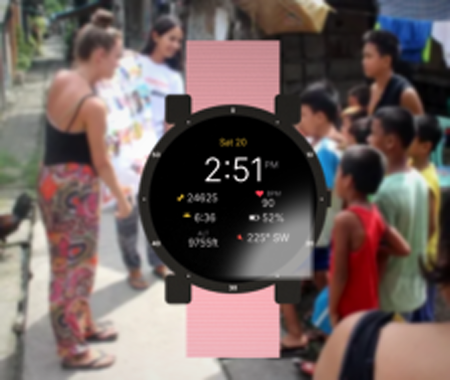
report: 2,51
